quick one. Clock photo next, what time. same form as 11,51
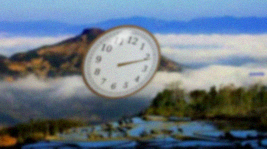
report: 2,11
